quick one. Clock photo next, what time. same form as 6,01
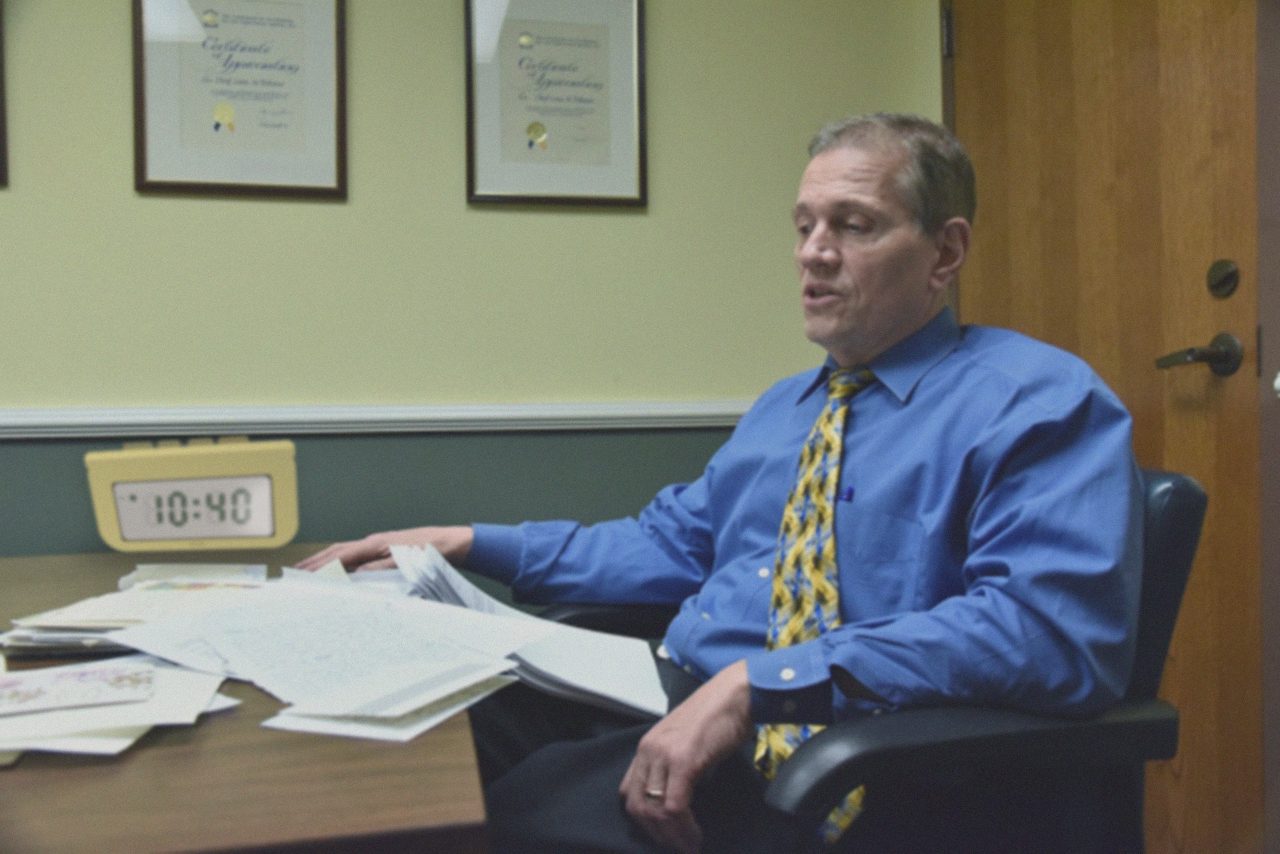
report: 10,40
